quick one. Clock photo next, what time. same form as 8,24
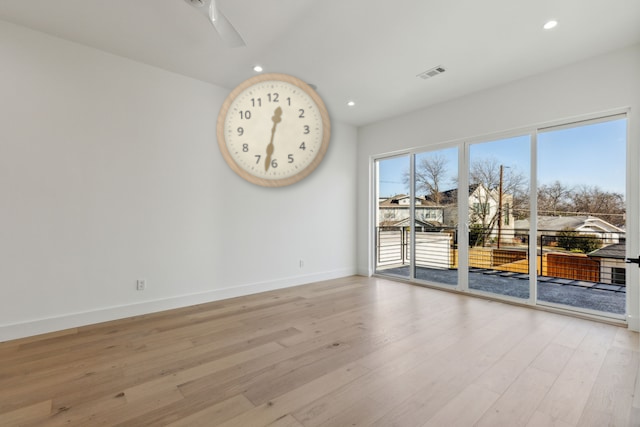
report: 12,32
